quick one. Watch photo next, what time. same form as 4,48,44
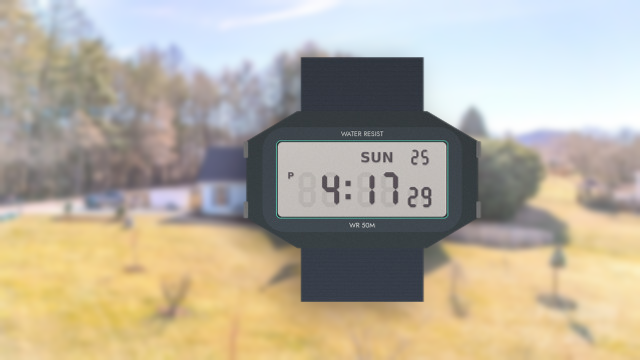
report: 4,17,29
